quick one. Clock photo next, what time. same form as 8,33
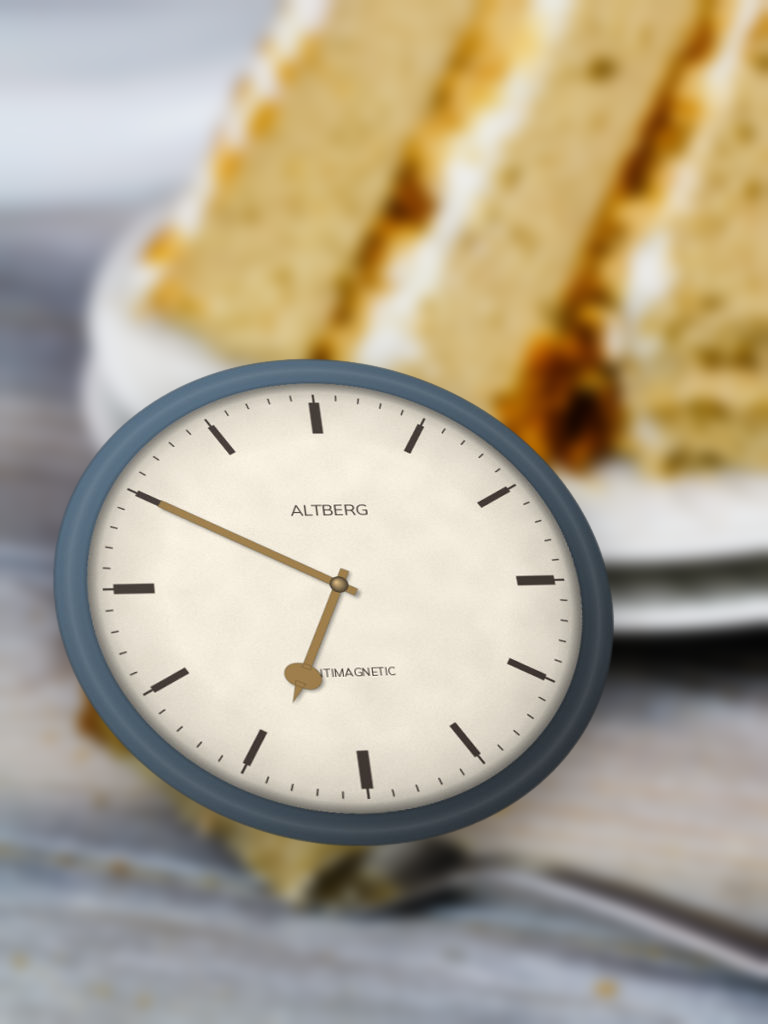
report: 6,50
